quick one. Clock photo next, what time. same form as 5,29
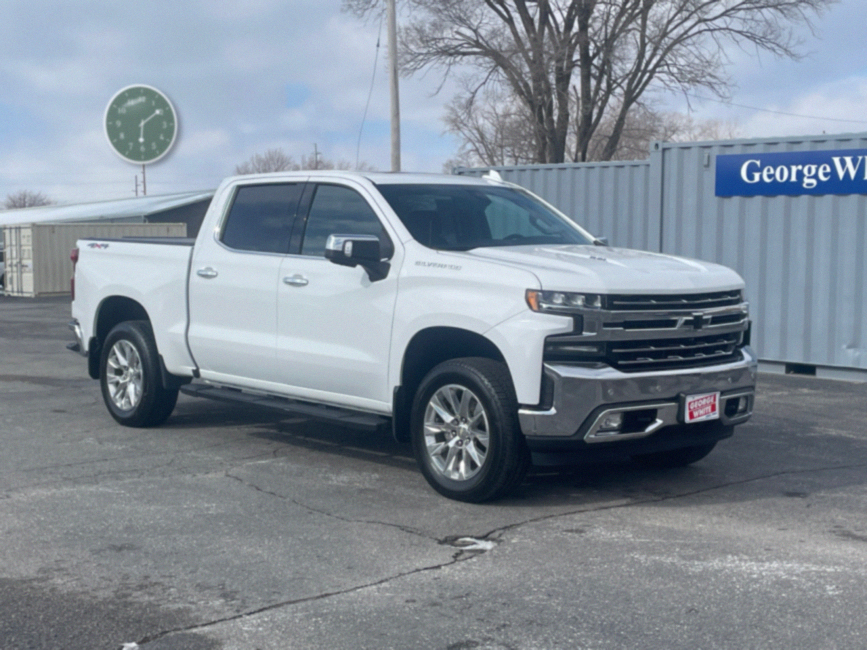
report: 6,09
